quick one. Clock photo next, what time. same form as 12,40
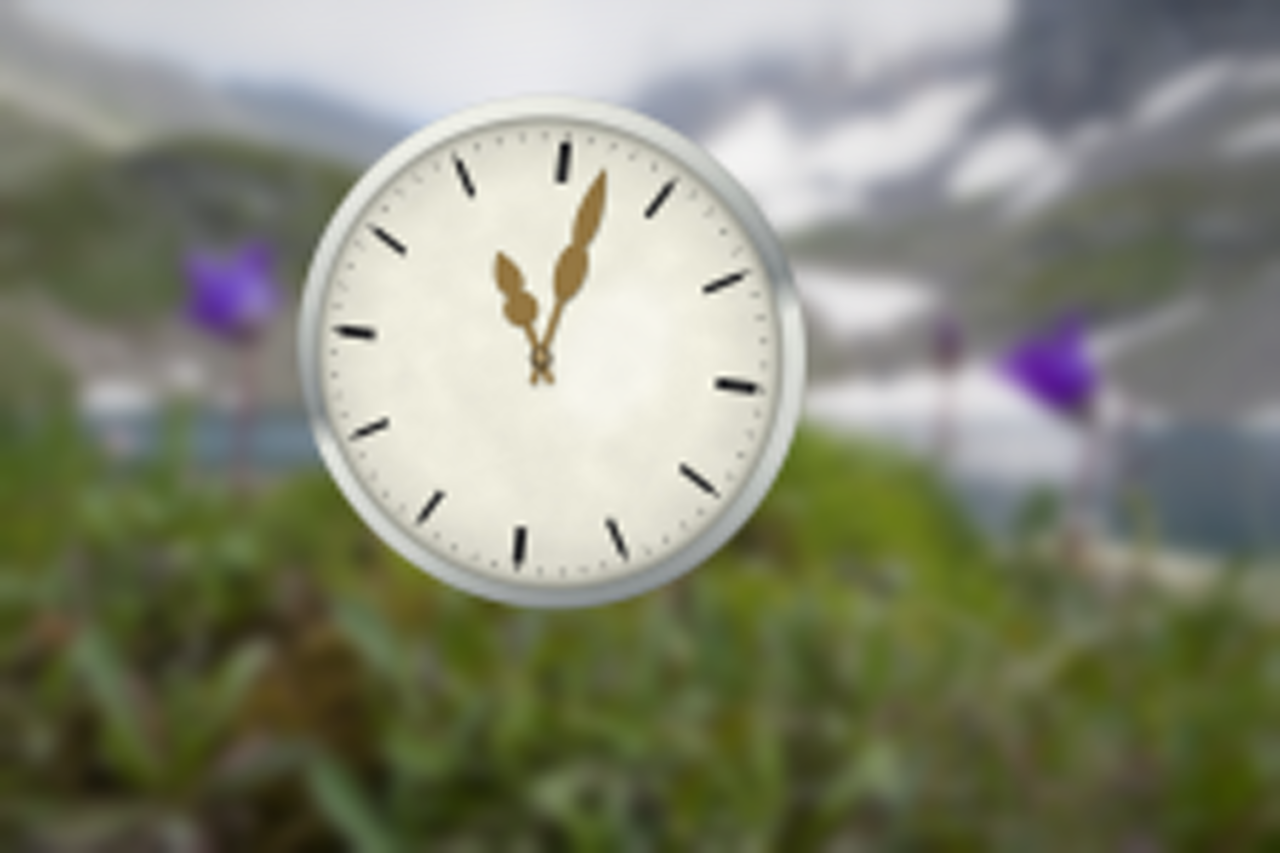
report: 11,02
